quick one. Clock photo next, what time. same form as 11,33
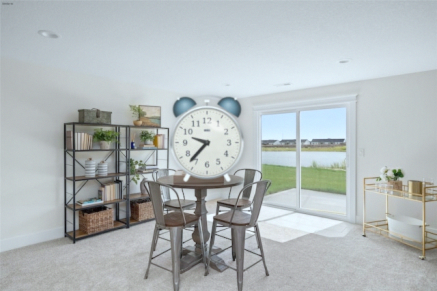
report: 9,37
